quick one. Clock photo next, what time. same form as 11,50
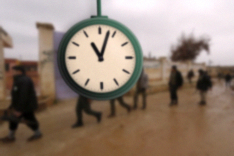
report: 11,03
